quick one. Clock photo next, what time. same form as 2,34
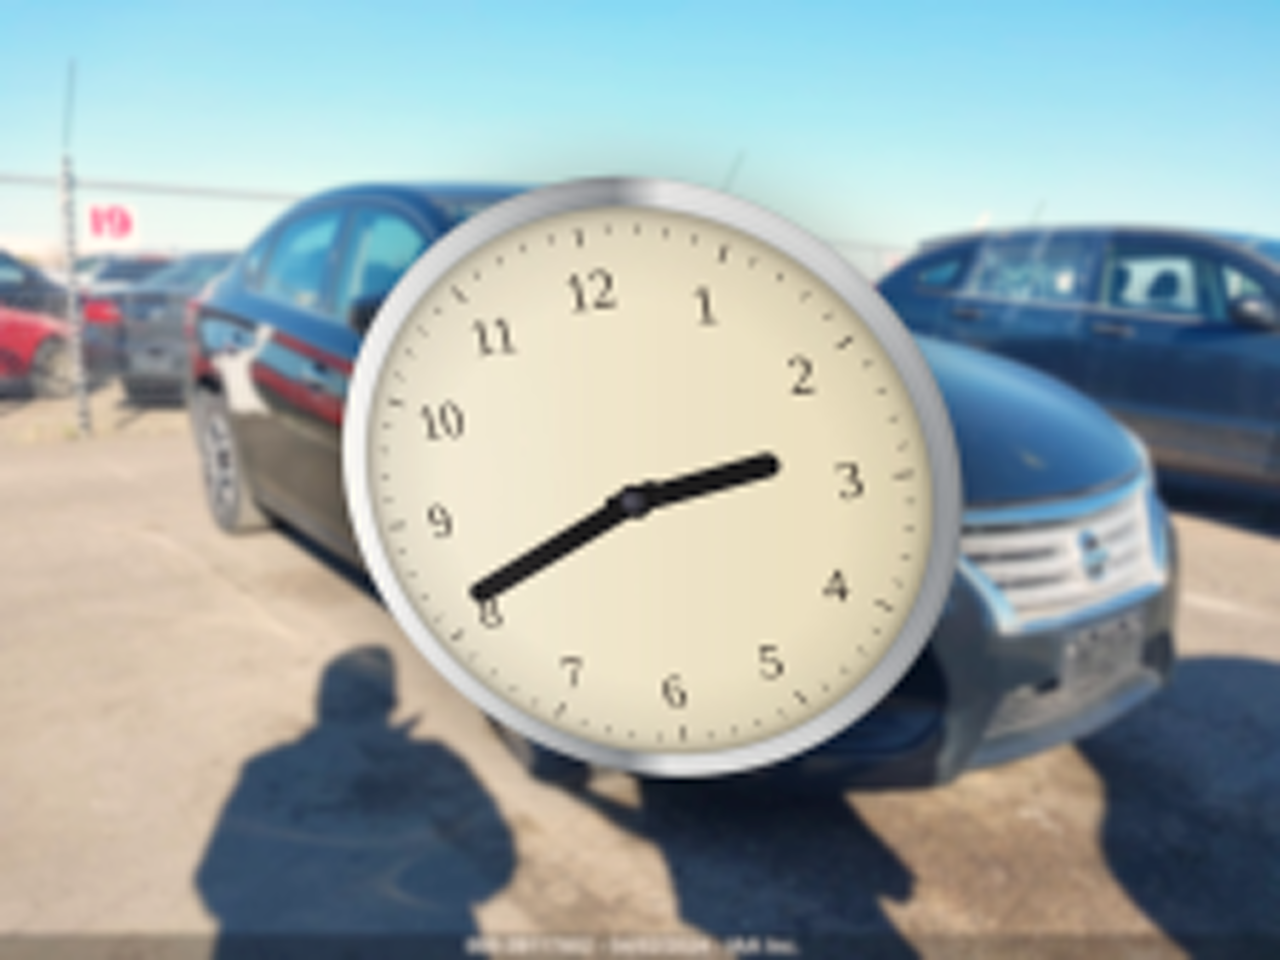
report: 2,41
